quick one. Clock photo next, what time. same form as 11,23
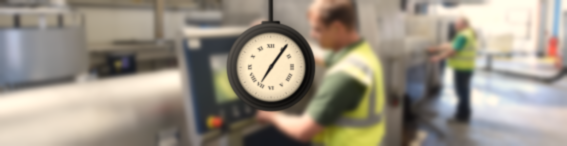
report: 7,06
